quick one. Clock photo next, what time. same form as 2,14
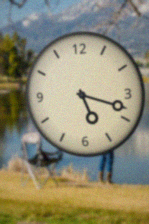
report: 5,18
